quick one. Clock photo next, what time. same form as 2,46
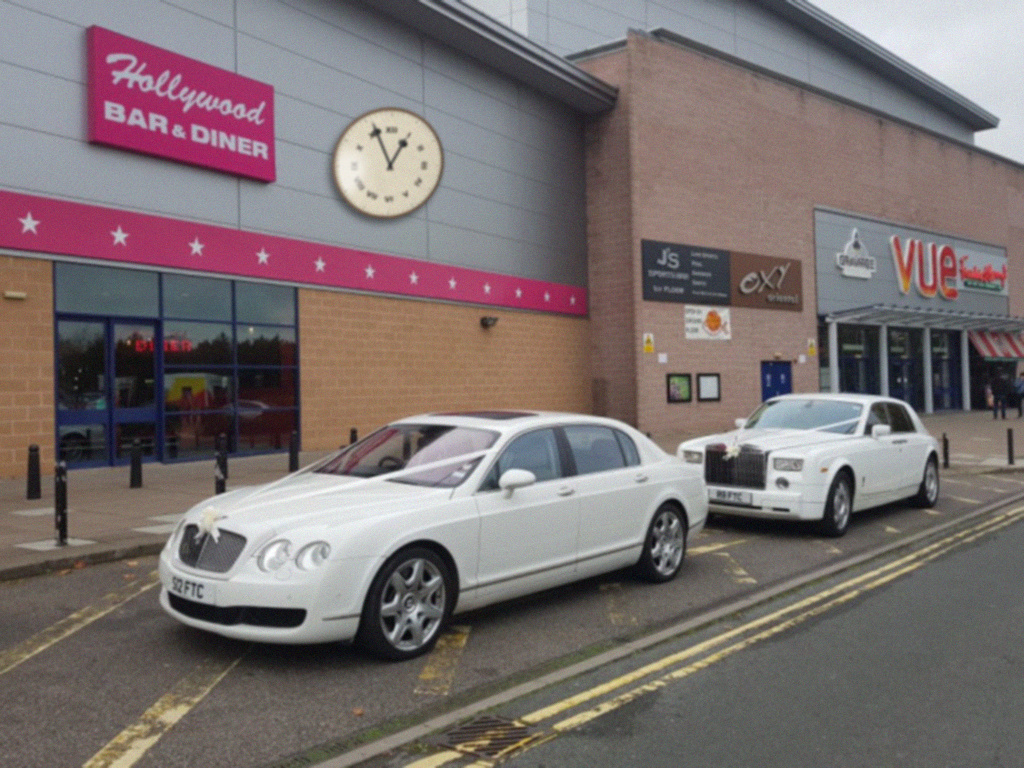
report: 12,56
